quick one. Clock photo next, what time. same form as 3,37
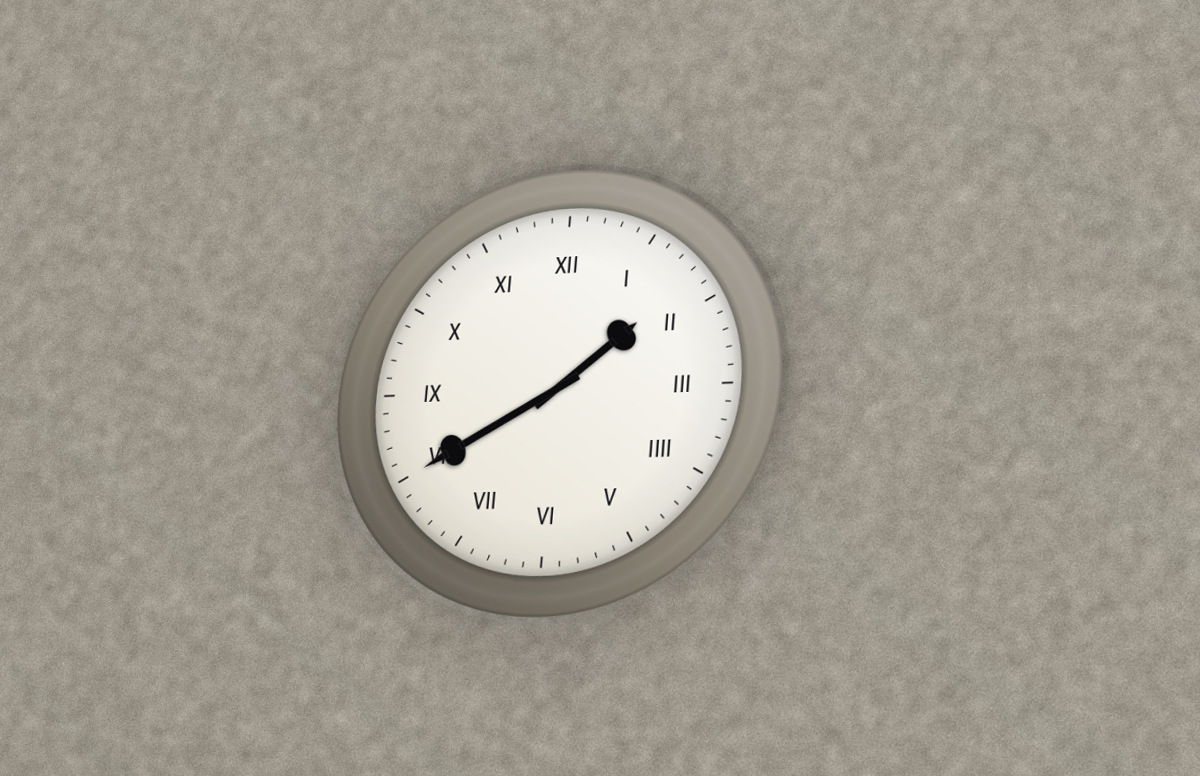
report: 1,40
